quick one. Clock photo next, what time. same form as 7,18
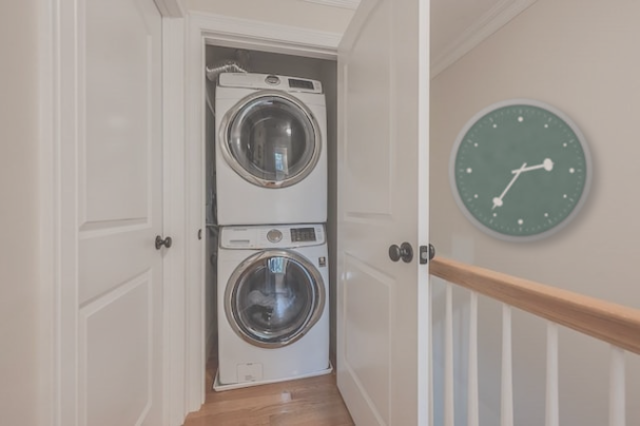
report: 2,36
